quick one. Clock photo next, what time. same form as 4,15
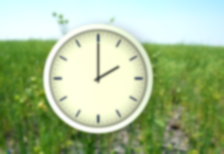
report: 2,00
